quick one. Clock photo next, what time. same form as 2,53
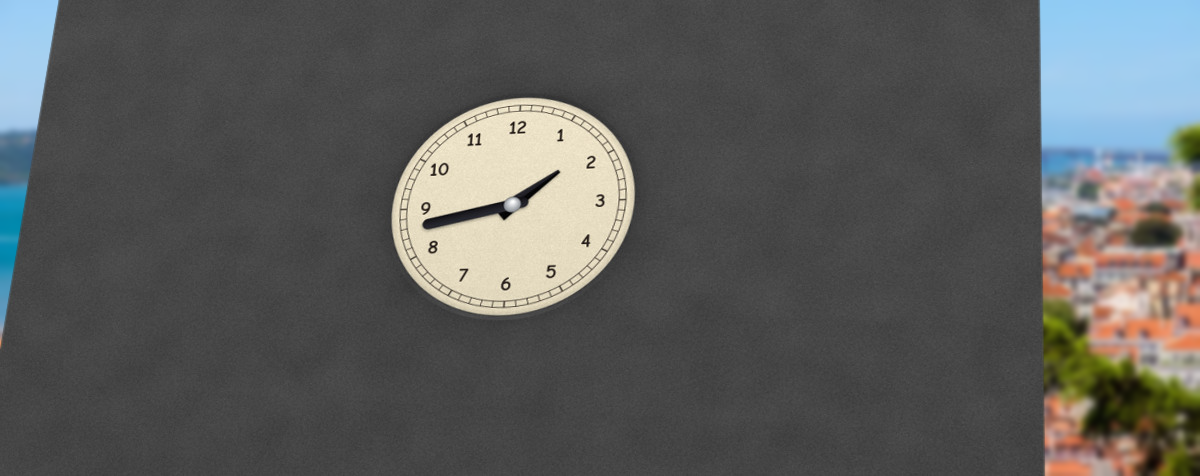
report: 1,43
